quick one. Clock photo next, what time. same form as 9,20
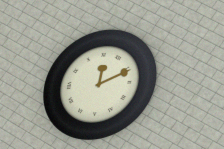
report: 11,06
